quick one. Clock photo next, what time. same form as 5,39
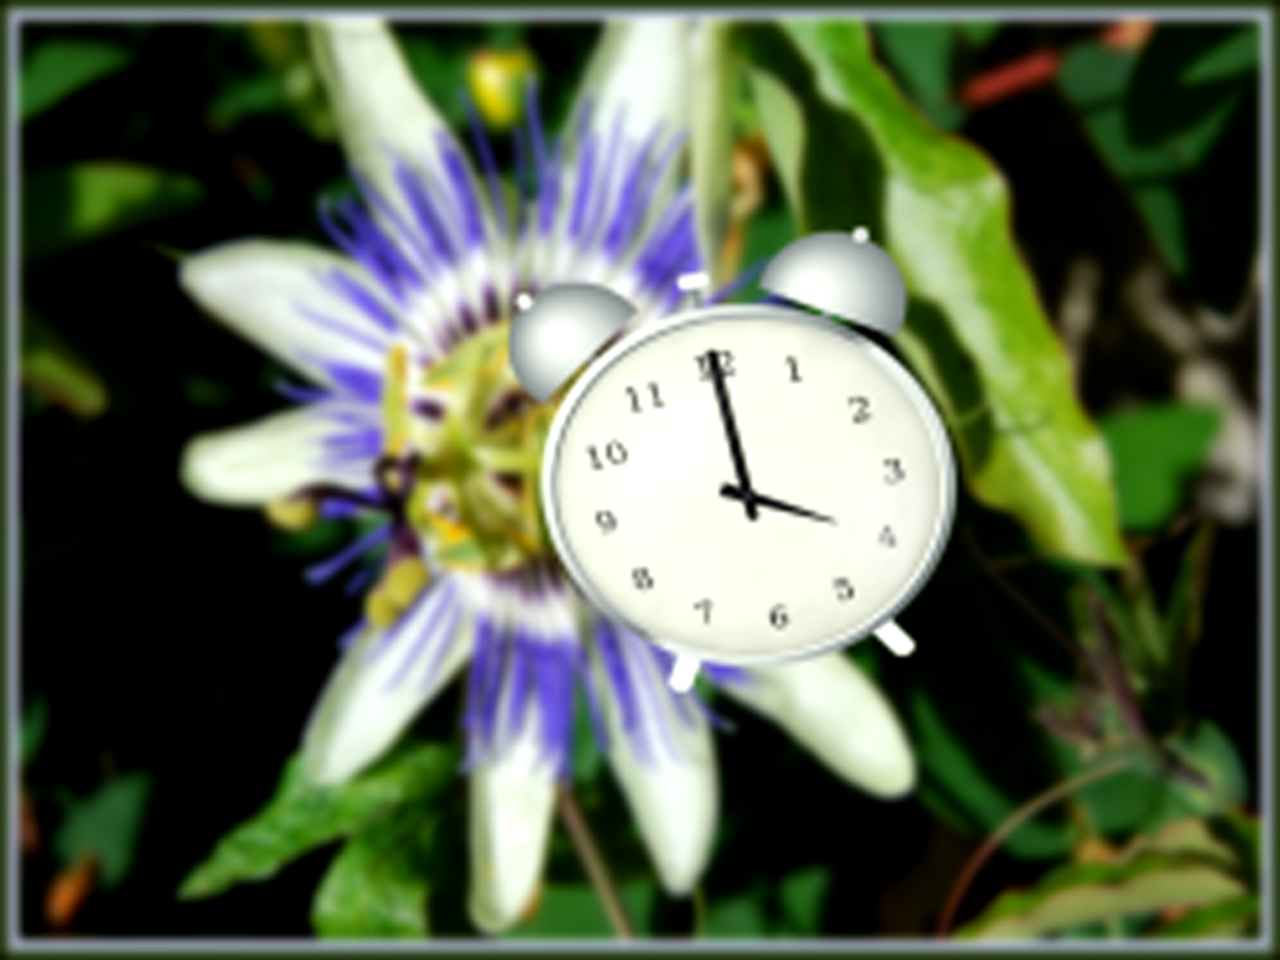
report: 4,00
